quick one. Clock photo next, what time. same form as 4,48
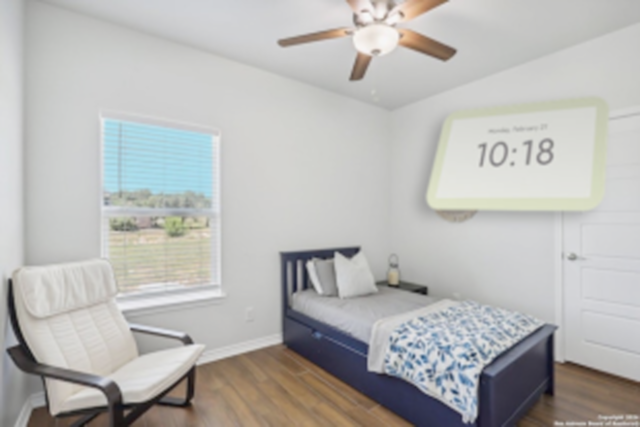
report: 10,18
